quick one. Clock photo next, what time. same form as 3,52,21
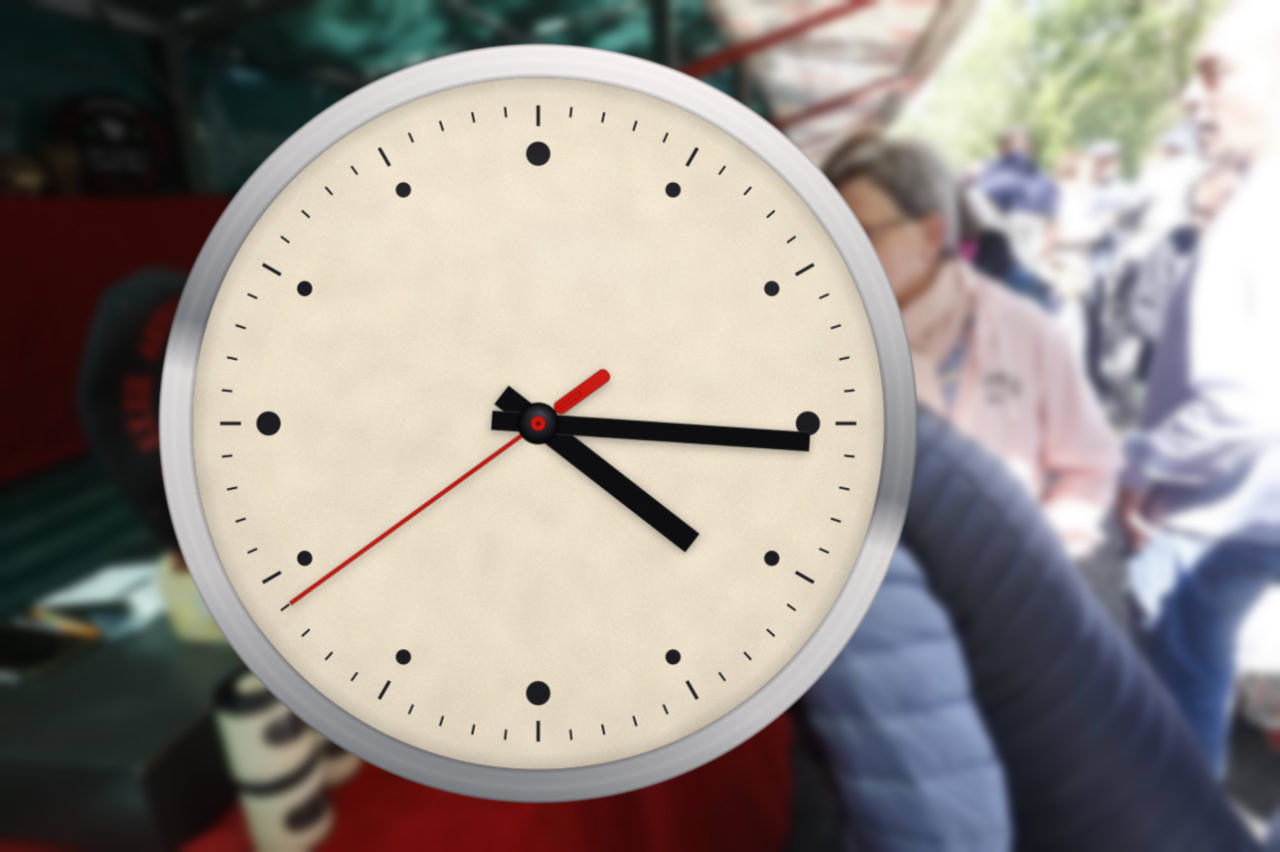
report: 4,15,39
